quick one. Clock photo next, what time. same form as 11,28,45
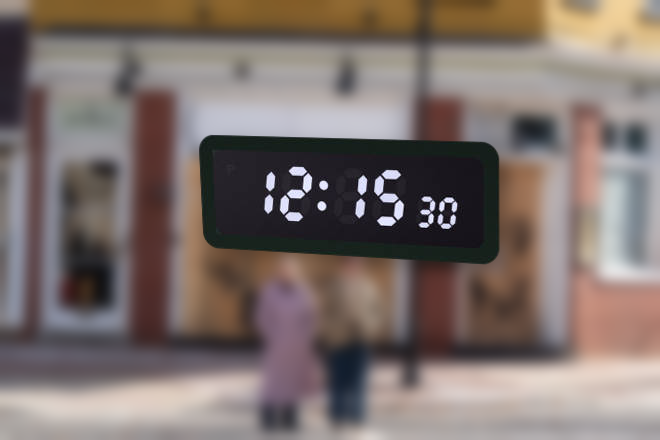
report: 12,15,30
